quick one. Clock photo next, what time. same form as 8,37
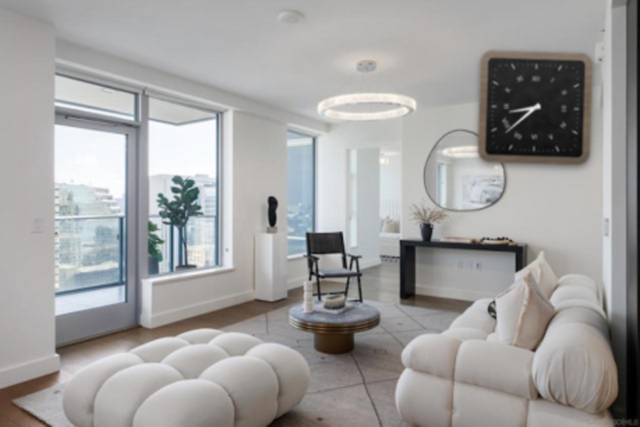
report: 8,38
